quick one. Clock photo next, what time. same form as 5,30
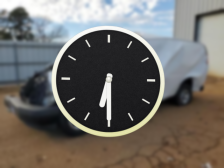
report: 6,30
